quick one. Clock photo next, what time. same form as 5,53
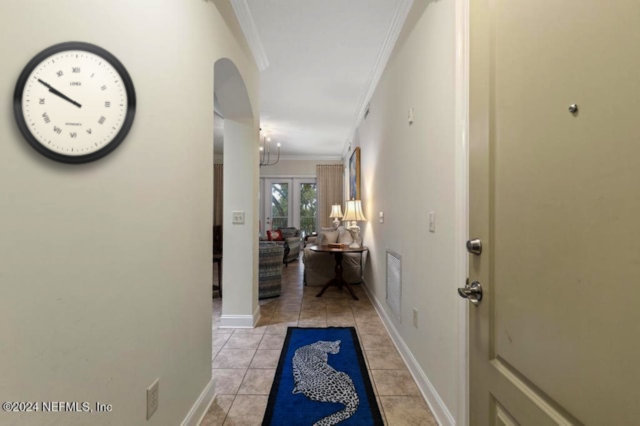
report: 9,50
